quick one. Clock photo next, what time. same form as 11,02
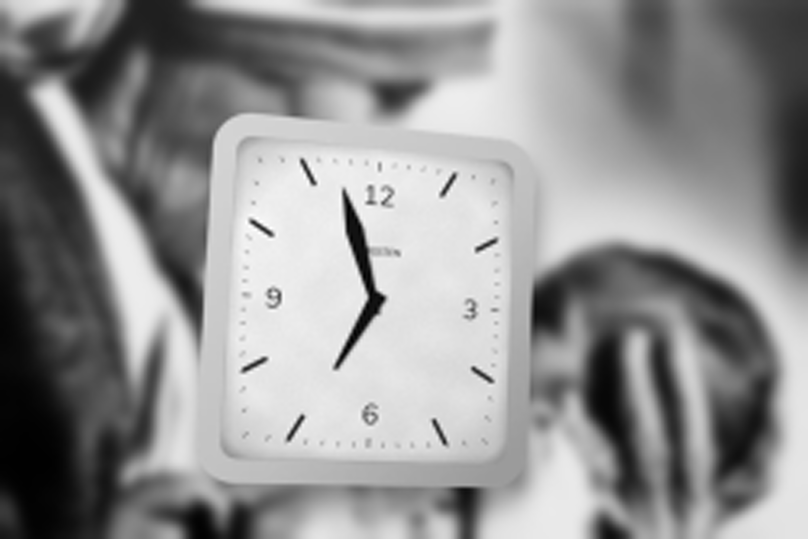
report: 6,57
